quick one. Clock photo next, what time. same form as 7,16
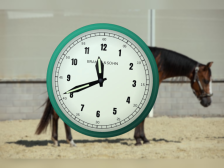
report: 11,41
